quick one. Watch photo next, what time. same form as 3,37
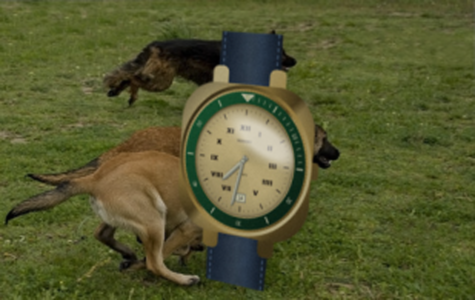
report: 7,32
